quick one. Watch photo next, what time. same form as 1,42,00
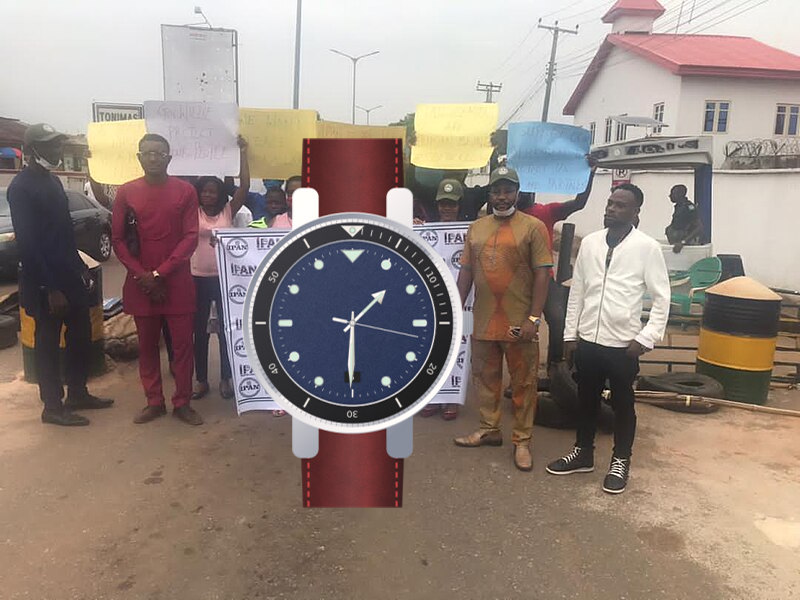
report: 1,30,17
